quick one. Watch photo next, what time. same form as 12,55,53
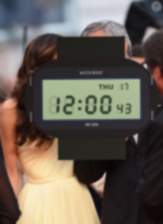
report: 12,00,43
